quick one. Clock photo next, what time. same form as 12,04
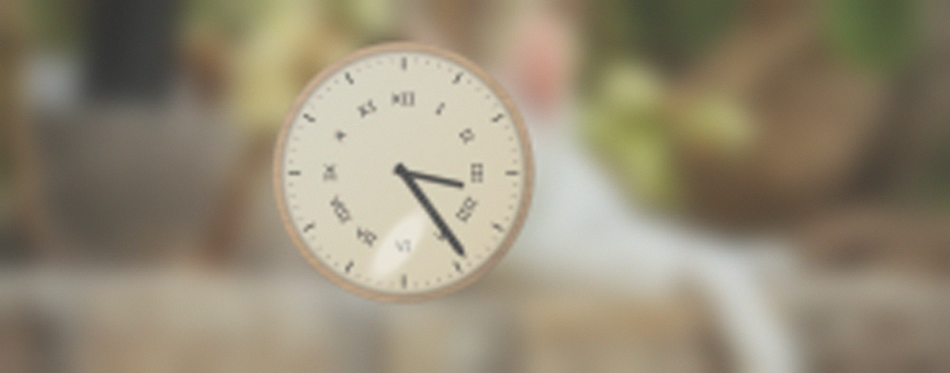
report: 3,24
